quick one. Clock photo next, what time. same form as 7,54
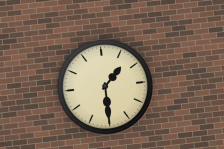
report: 1,30
